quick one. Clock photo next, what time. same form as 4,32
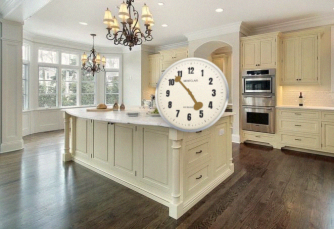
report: 4,53
